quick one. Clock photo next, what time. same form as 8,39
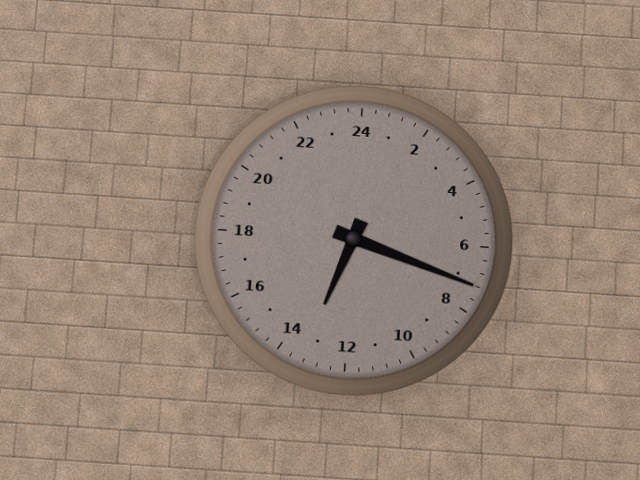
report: 13,18
